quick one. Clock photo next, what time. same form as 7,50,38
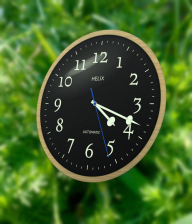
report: 4,18,26
